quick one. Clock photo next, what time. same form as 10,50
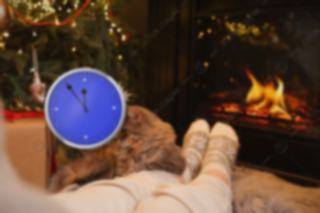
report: 11,54
